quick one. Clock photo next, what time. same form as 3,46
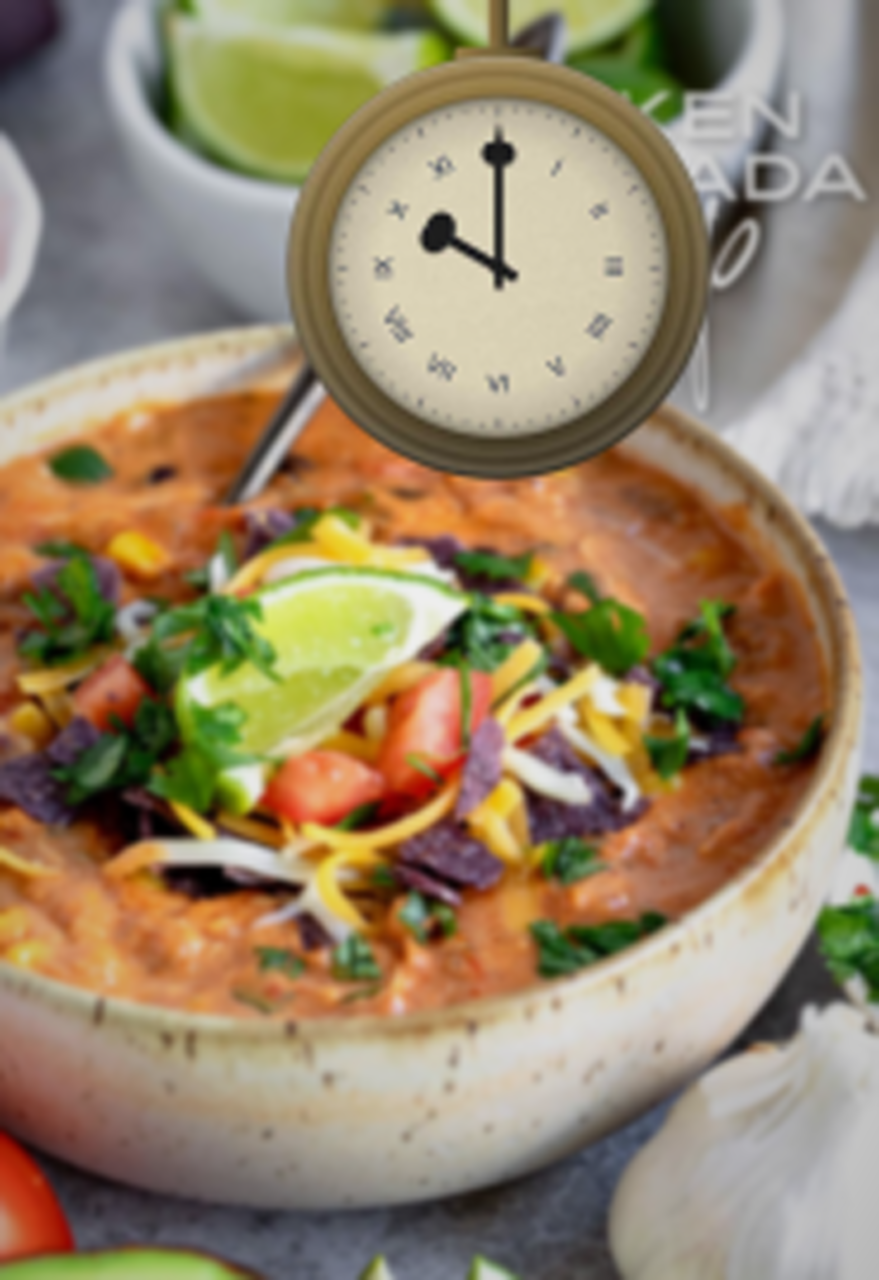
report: 10,00
